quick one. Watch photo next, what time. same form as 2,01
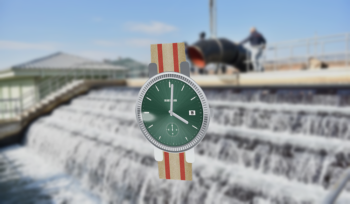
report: 4,01
